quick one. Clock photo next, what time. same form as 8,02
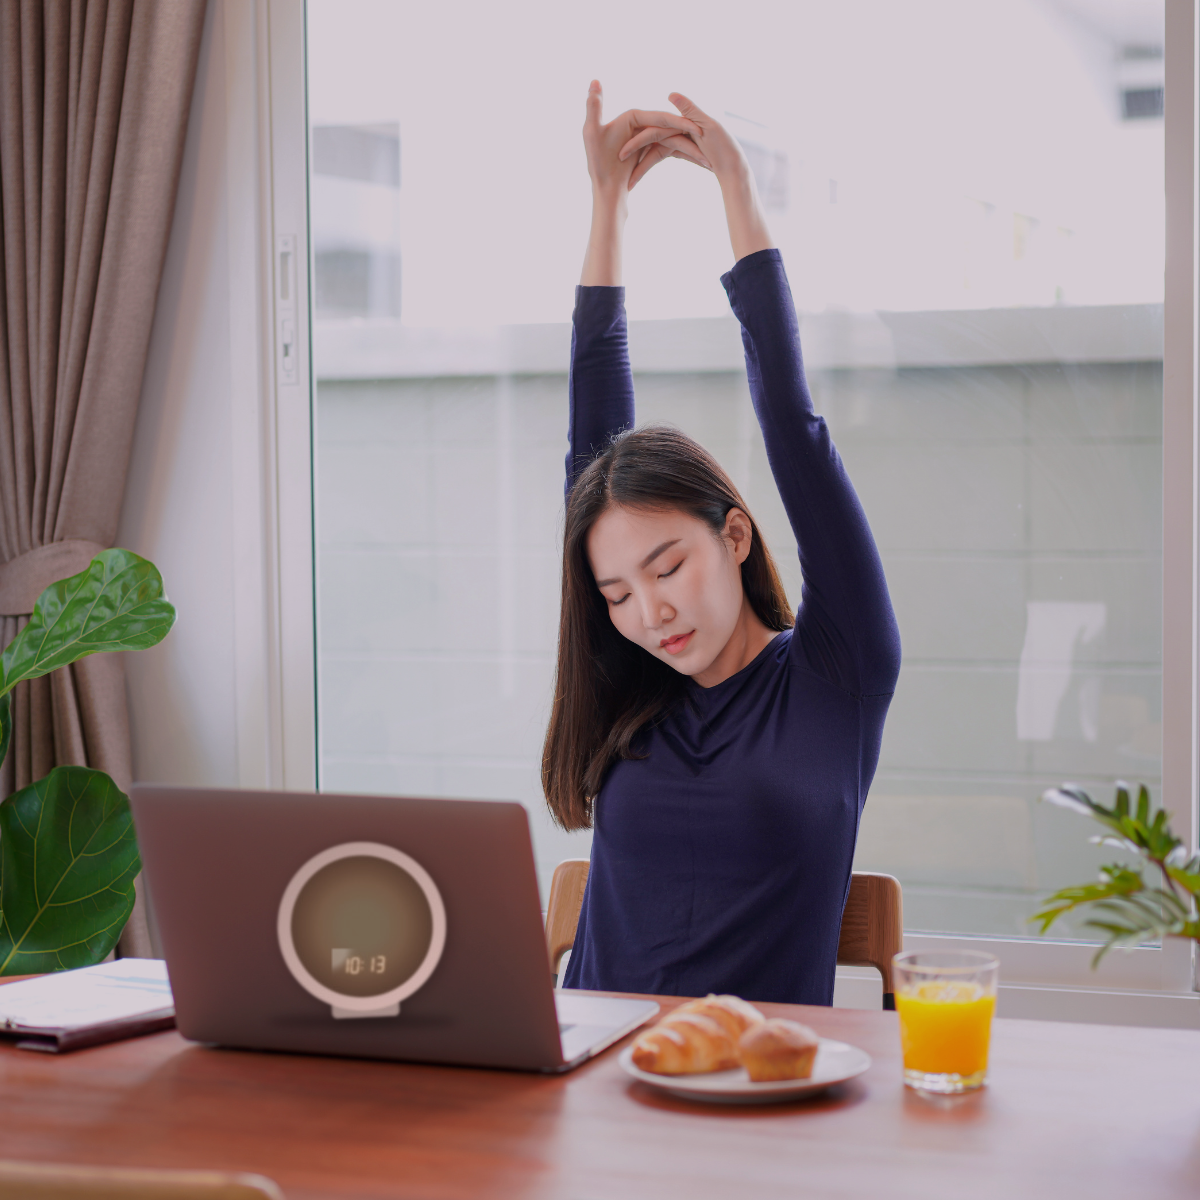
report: 10,13
